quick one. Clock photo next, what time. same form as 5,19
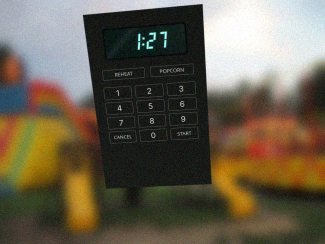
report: 1,27
